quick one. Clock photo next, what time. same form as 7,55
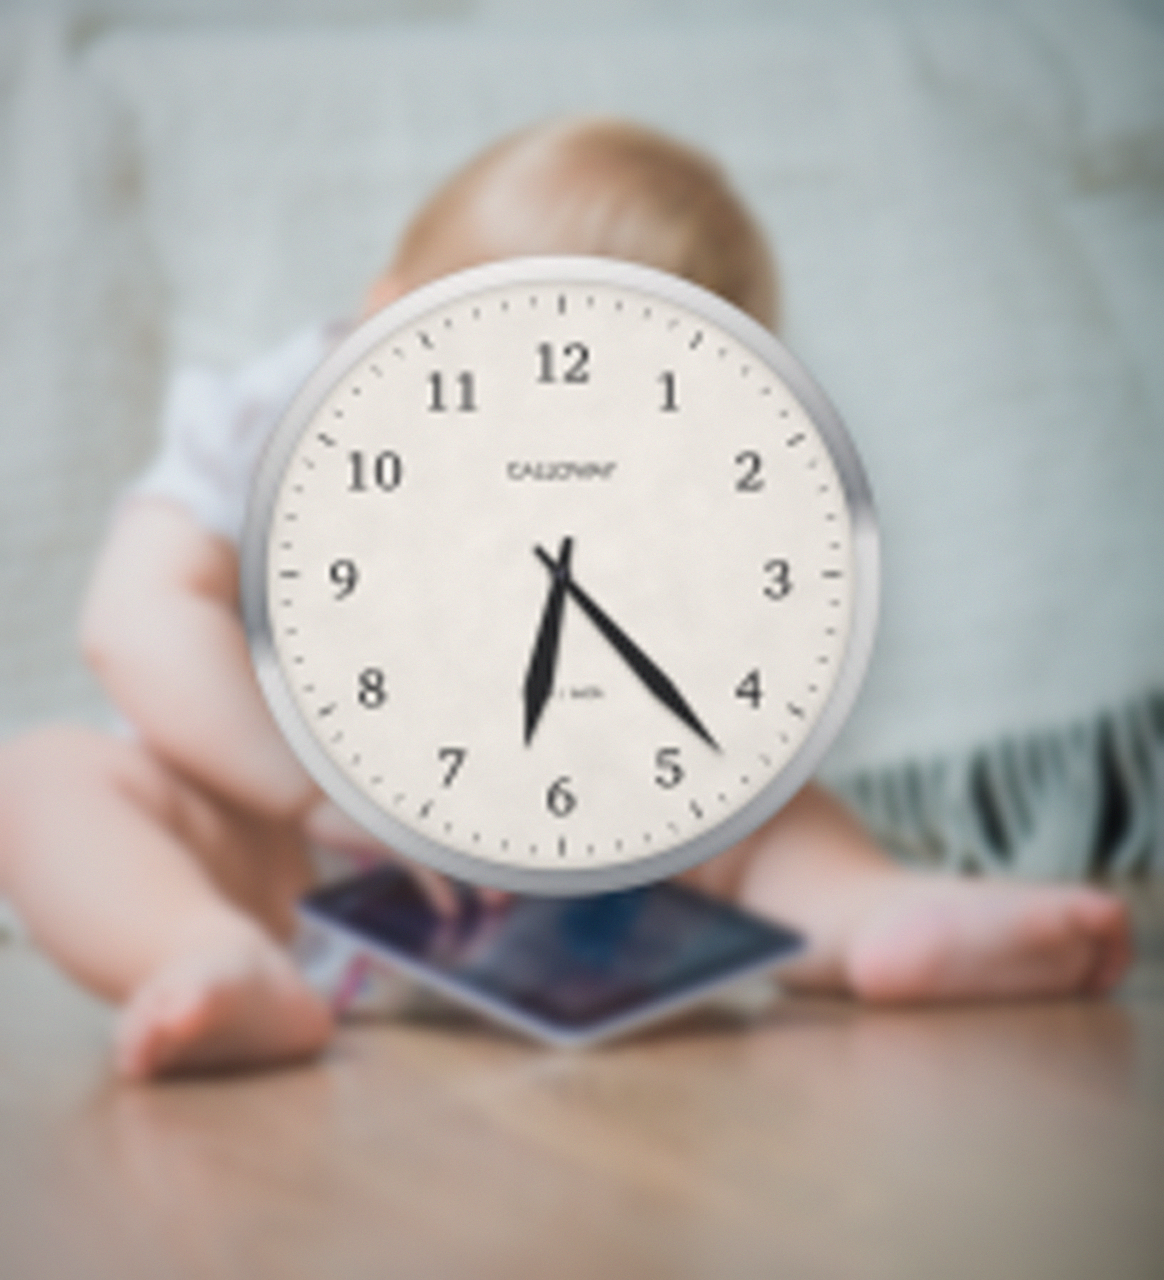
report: 6,23
